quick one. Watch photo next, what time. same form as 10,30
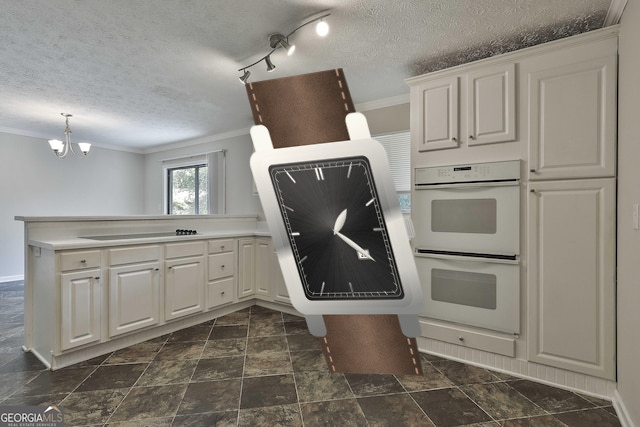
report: 1,22
